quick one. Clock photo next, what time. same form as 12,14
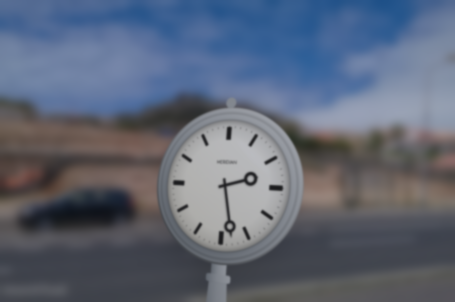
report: 2,28
